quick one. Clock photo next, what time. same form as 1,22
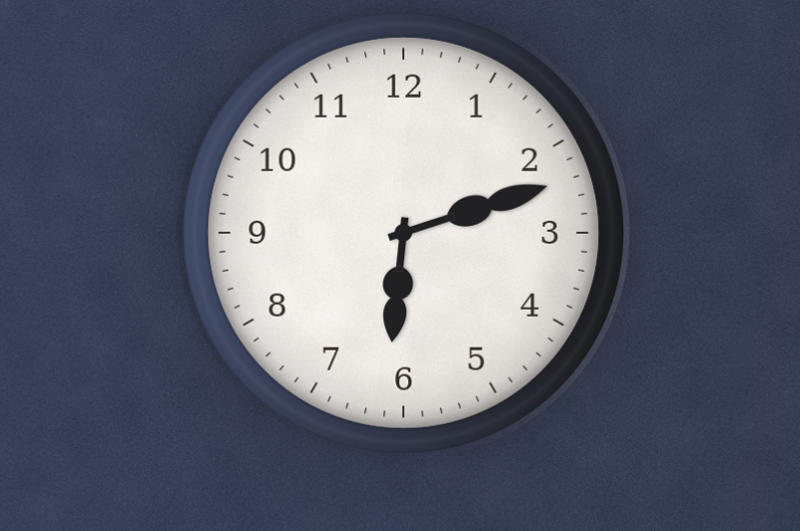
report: 6,12
